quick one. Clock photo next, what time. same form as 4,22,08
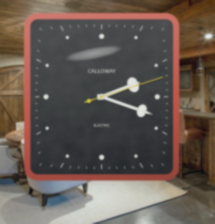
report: 2,18,12
